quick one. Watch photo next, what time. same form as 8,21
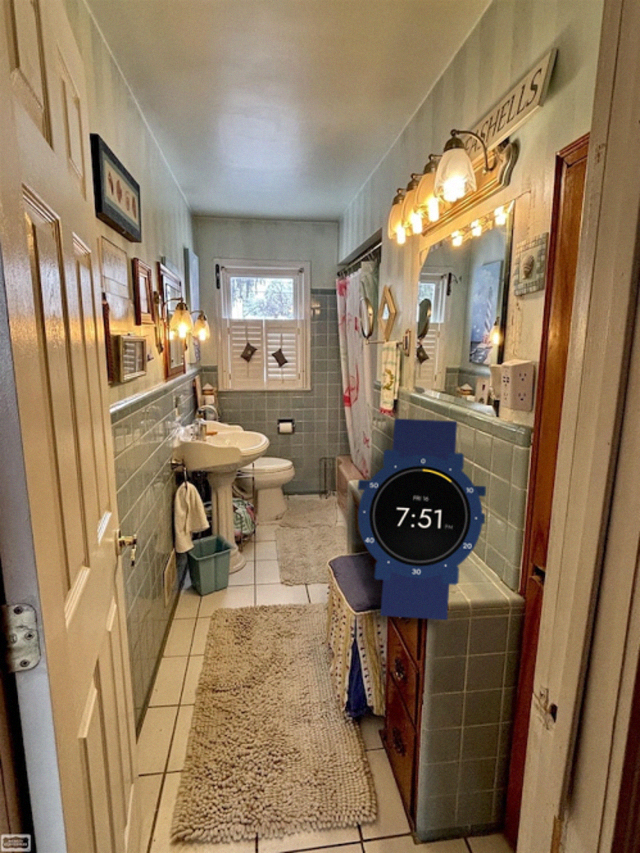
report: 7,51
